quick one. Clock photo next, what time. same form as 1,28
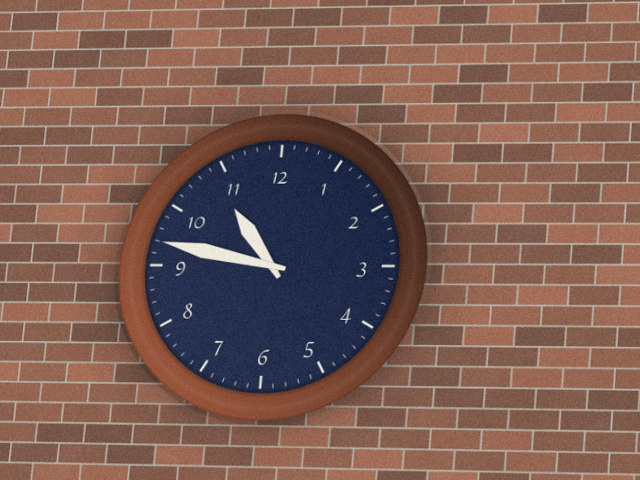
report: 10,47
